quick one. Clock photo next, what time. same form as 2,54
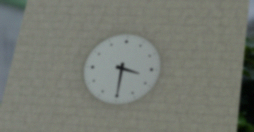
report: 3,30
